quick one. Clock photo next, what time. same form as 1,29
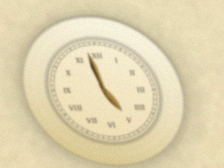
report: 4,58
